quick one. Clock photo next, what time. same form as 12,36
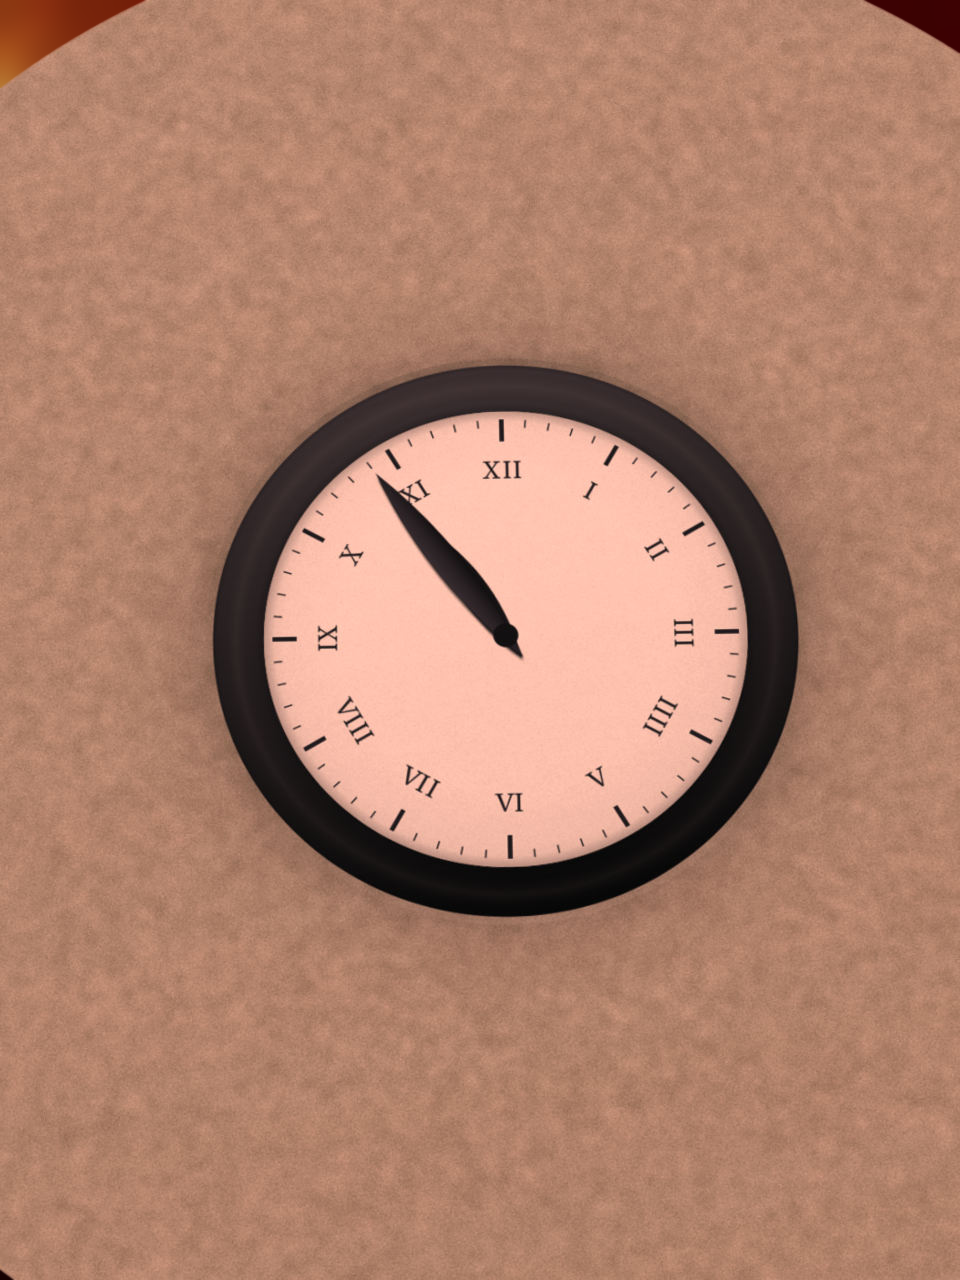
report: 10,54
